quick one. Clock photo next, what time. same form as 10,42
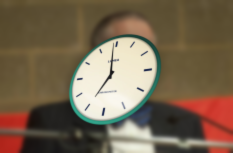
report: 6,59
